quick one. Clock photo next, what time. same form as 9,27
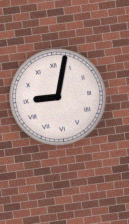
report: 9,03
